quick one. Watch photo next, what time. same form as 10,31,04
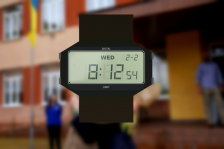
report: 8,12,54
